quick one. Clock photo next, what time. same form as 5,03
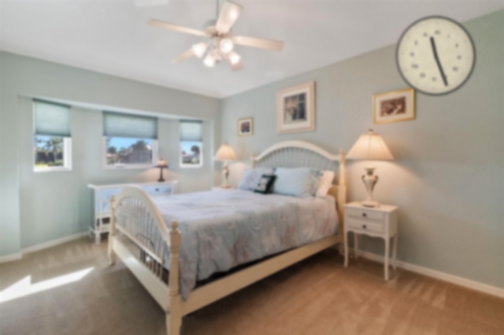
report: 11,26
